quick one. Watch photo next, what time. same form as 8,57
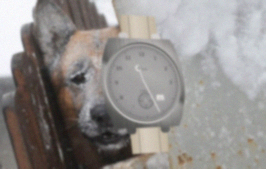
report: 11,26
